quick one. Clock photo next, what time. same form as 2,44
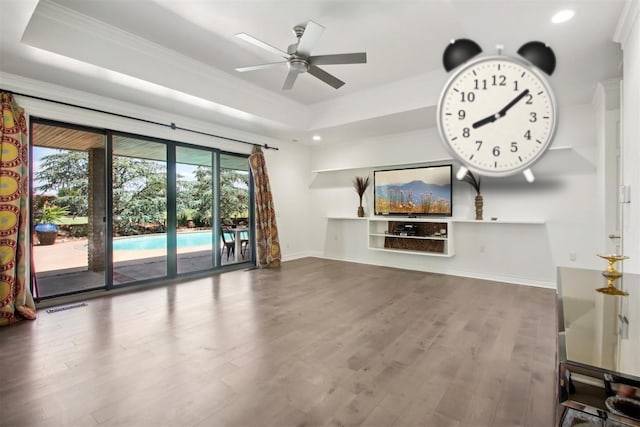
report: 8,08
